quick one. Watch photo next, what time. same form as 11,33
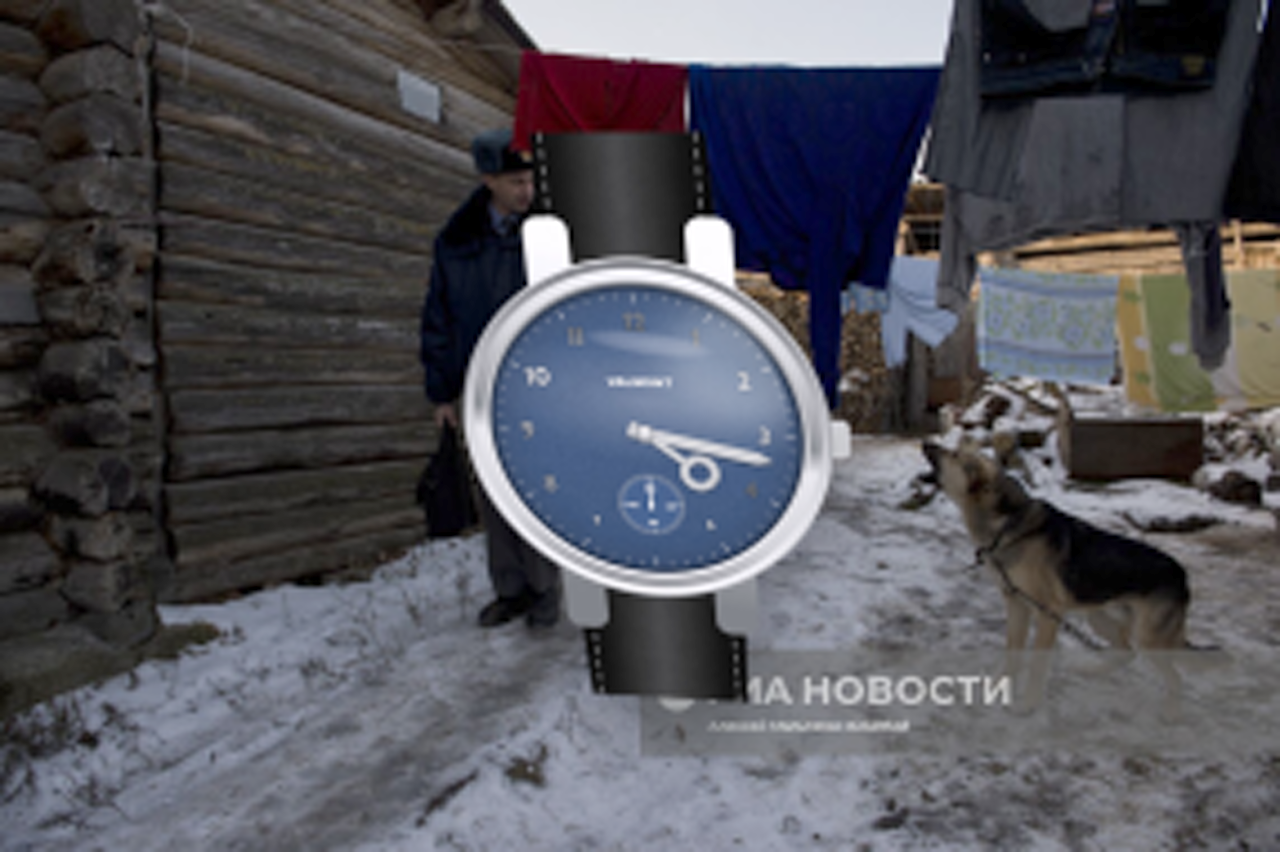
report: 4,17
